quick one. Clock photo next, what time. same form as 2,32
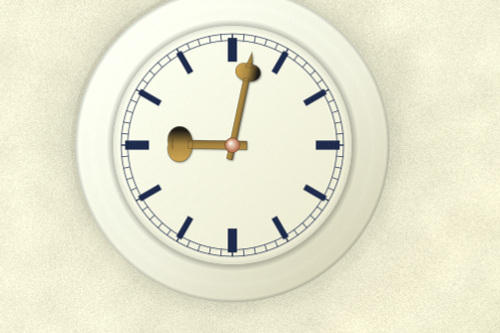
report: 9,02
